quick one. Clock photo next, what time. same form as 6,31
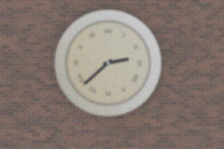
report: 2,38
